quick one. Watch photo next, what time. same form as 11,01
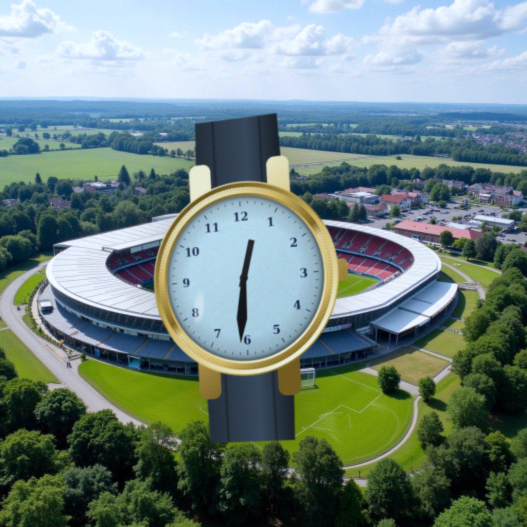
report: 12,31
